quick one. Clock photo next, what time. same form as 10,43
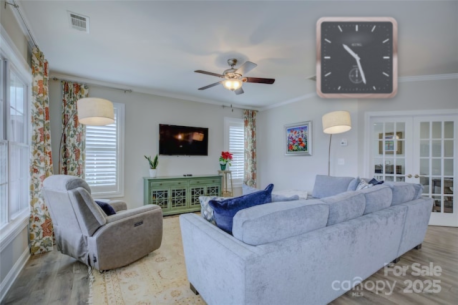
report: 10,27
